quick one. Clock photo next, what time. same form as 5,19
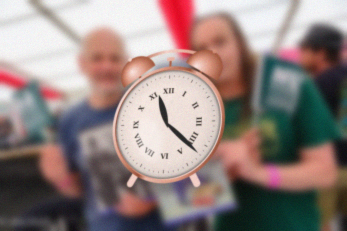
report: 11,22
